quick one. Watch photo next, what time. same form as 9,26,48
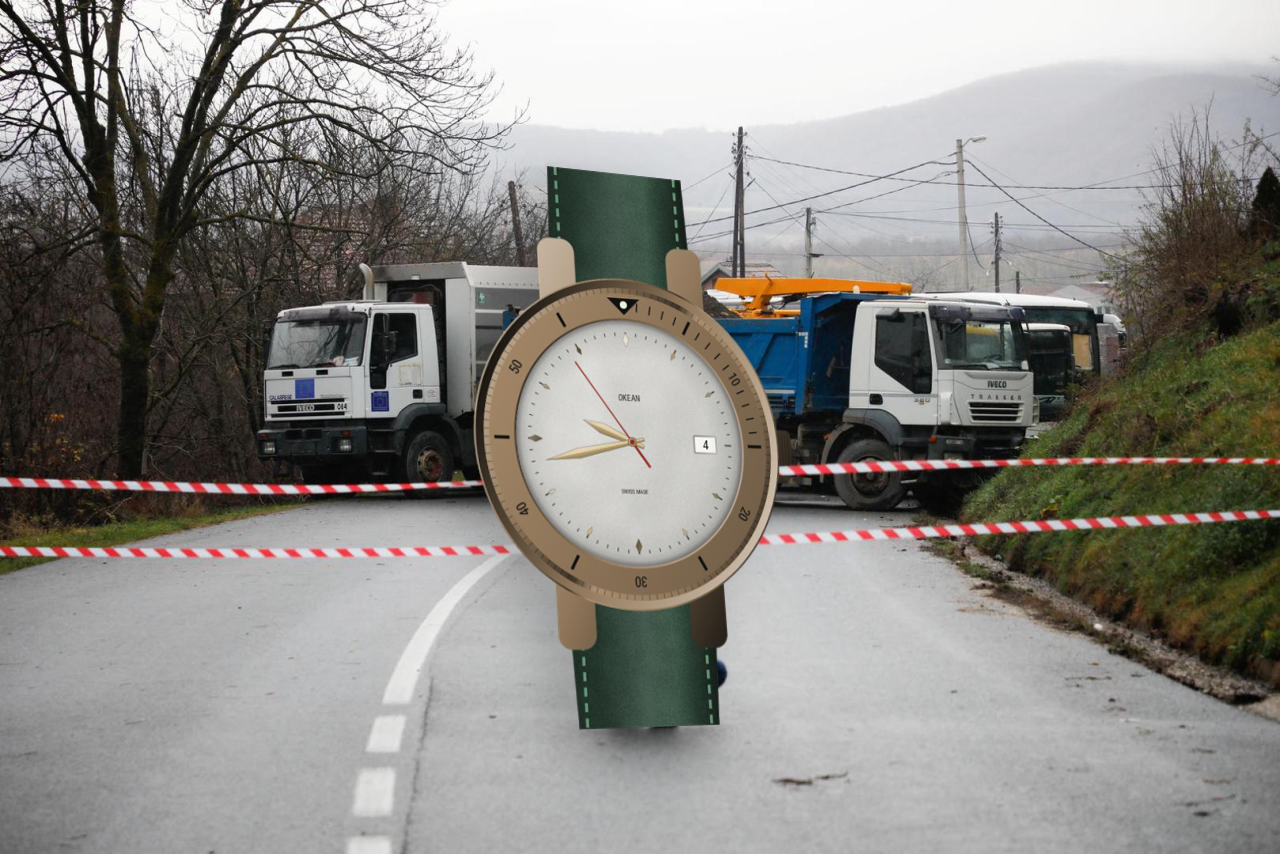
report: 9,42,54
